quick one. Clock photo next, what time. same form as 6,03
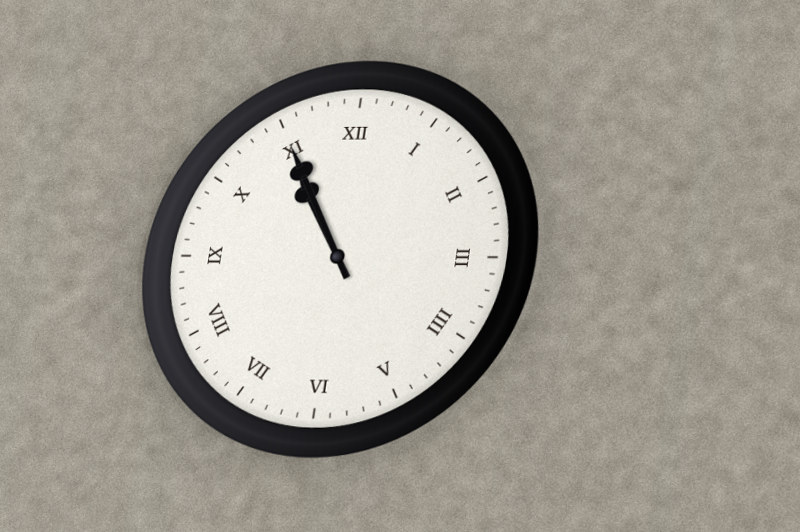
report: 10,55
